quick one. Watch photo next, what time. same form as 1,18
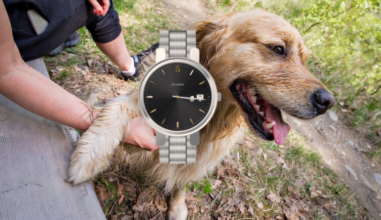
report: 3,16
